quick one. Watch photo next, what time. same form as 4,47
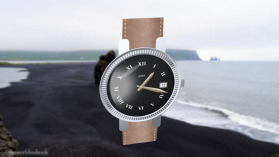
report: 1,18
